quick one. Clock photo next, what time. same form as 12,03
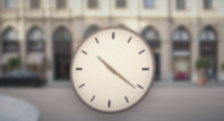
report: 10,21
